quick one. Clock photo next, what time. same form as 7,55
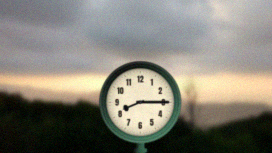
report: 8,15
